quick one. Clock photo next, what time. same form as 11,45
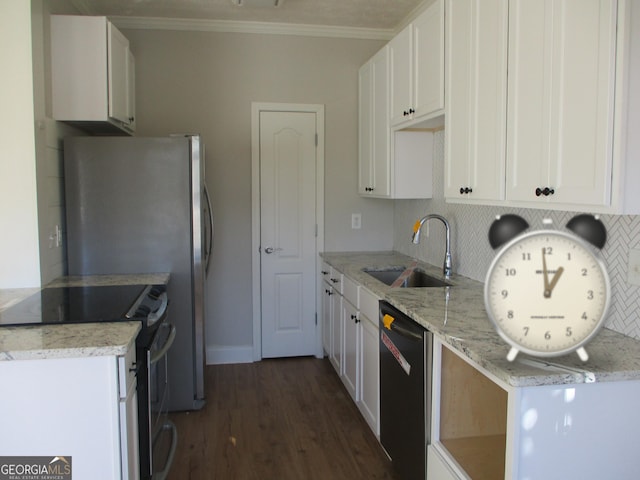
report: 12,59
